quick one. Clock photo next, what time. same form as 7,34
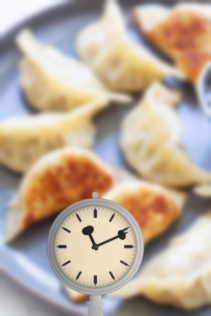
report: 11,11
